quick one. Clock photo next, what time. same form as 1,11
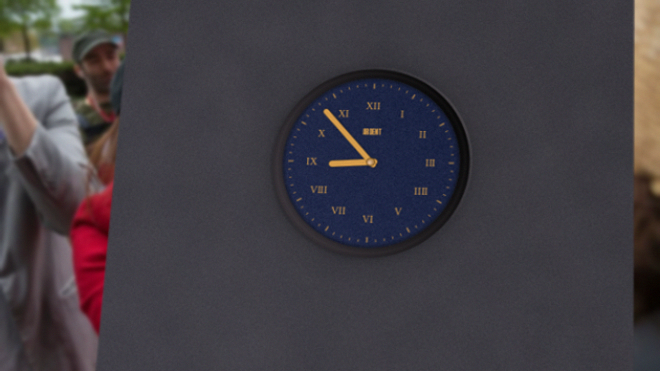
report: 8,53
